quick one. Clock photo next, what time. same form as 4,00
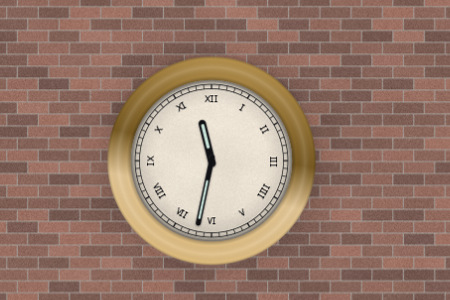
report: 11,32
